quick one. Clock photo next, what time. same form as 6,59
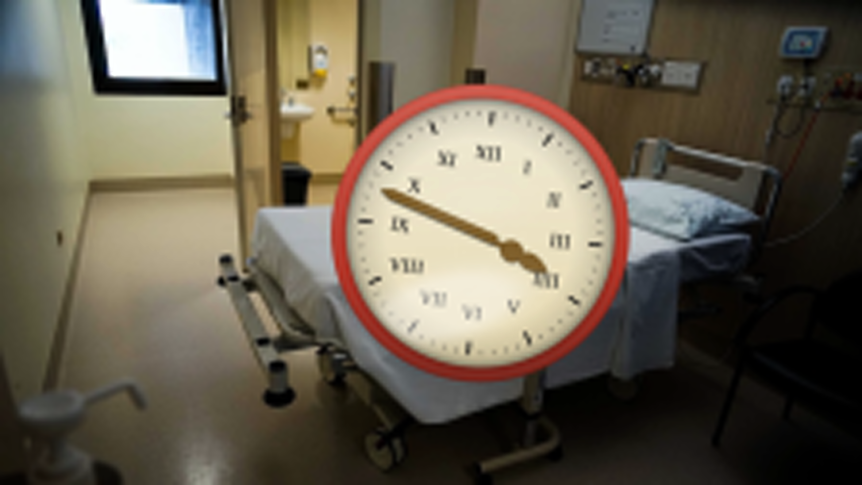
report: 3,48
